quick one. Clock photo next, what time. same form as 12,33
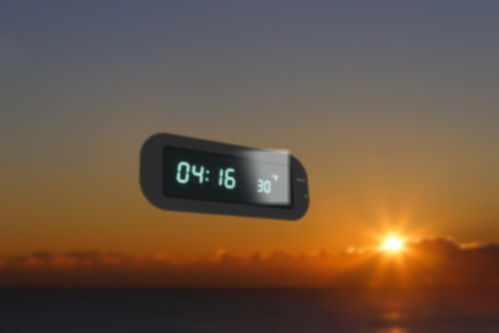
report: 4,16
